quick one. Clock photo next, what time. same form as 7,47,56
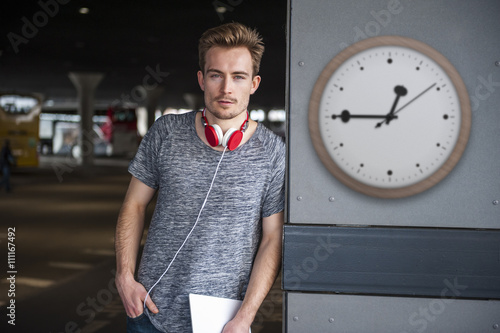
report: 12,45,09
